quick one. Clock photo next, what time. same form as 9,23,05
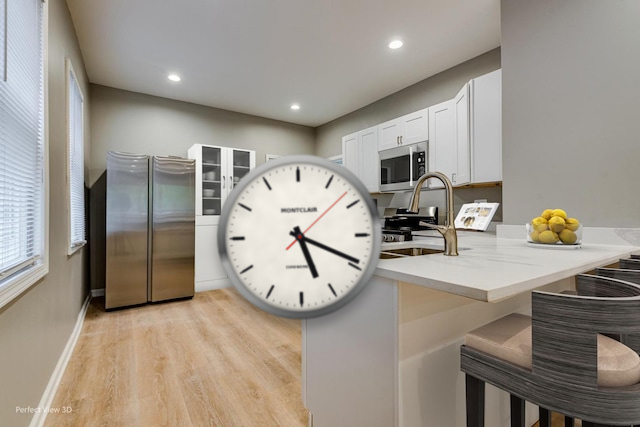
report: 5,19,08
